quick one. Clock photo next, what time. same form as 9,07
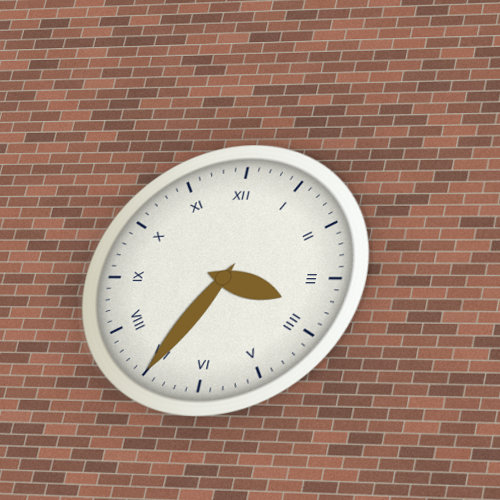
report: 3,35
